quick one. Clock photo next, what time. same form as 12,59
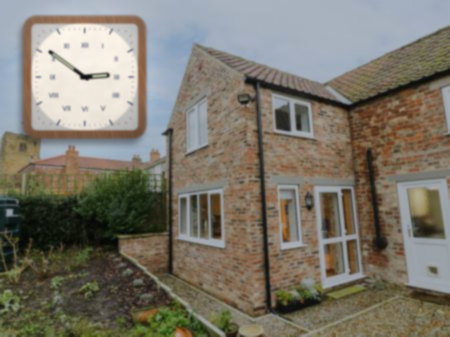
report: 2,51
